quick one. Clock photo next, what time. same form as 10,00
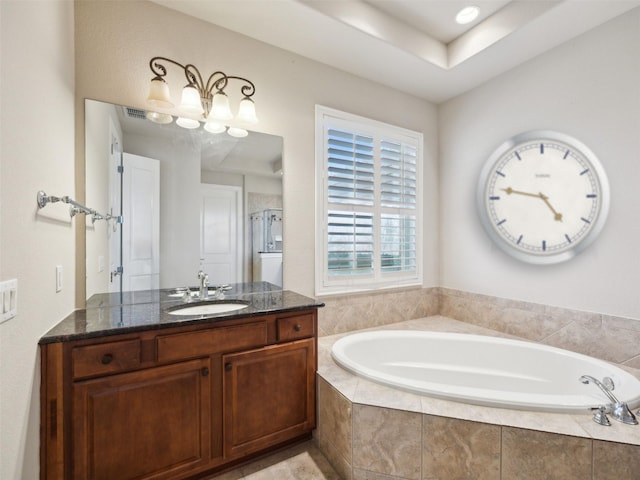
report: 4,47
